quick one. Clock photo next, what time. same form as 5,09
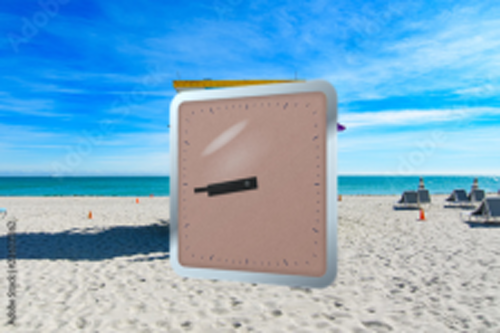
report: 8,44
